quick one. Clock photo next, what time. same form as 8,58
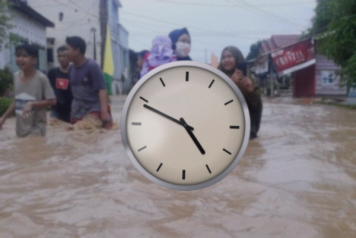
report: 4,49
